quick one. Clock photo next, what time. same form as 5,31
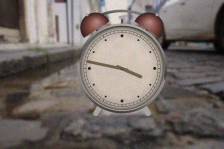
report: 3,47
